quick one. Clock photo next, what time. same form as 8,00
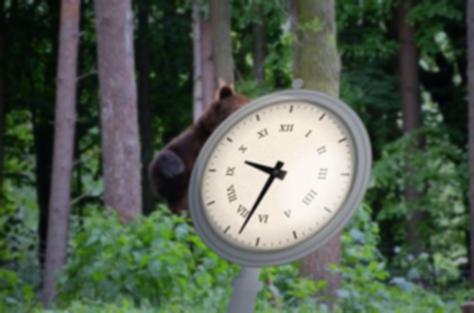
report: 9,33
